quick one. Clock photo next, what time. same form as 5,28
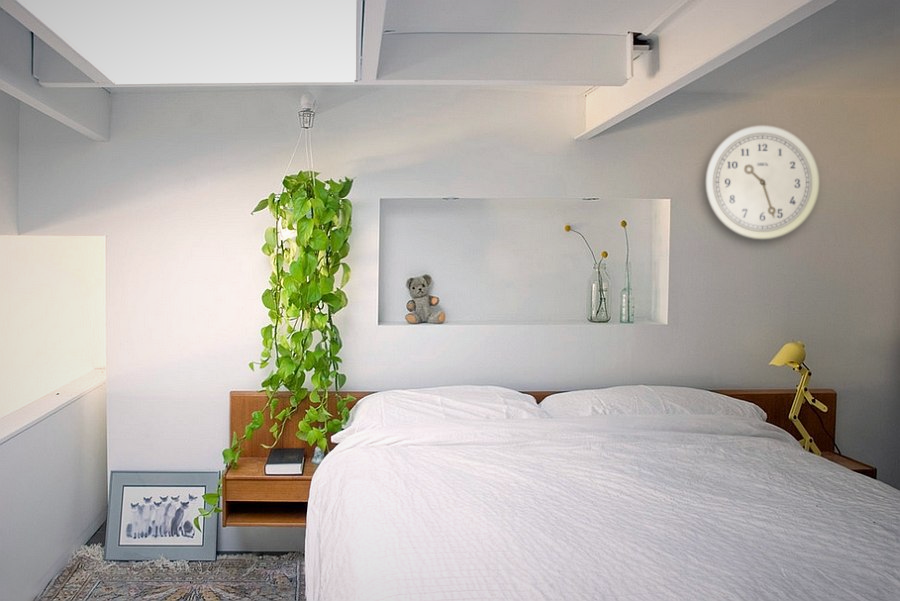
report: 10,27
